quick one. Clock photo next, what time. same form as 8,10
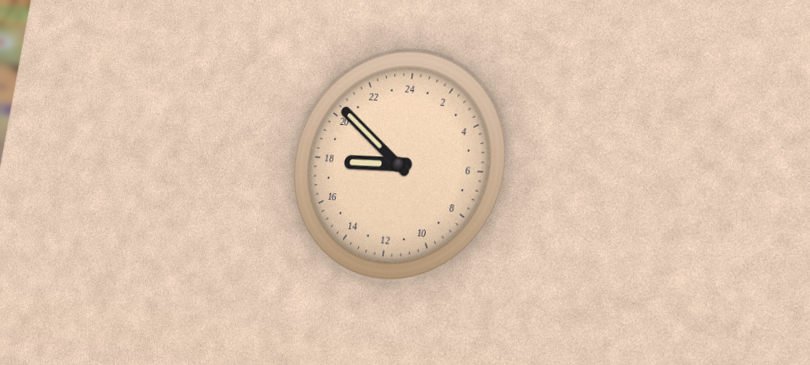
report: 17,51
